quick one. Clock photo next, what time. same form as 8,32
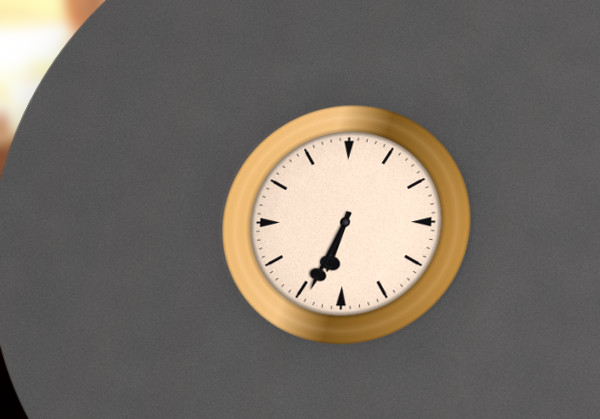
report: 6,34
